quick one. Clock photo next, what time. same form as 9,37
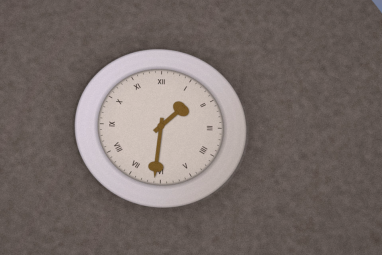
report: 1,31
